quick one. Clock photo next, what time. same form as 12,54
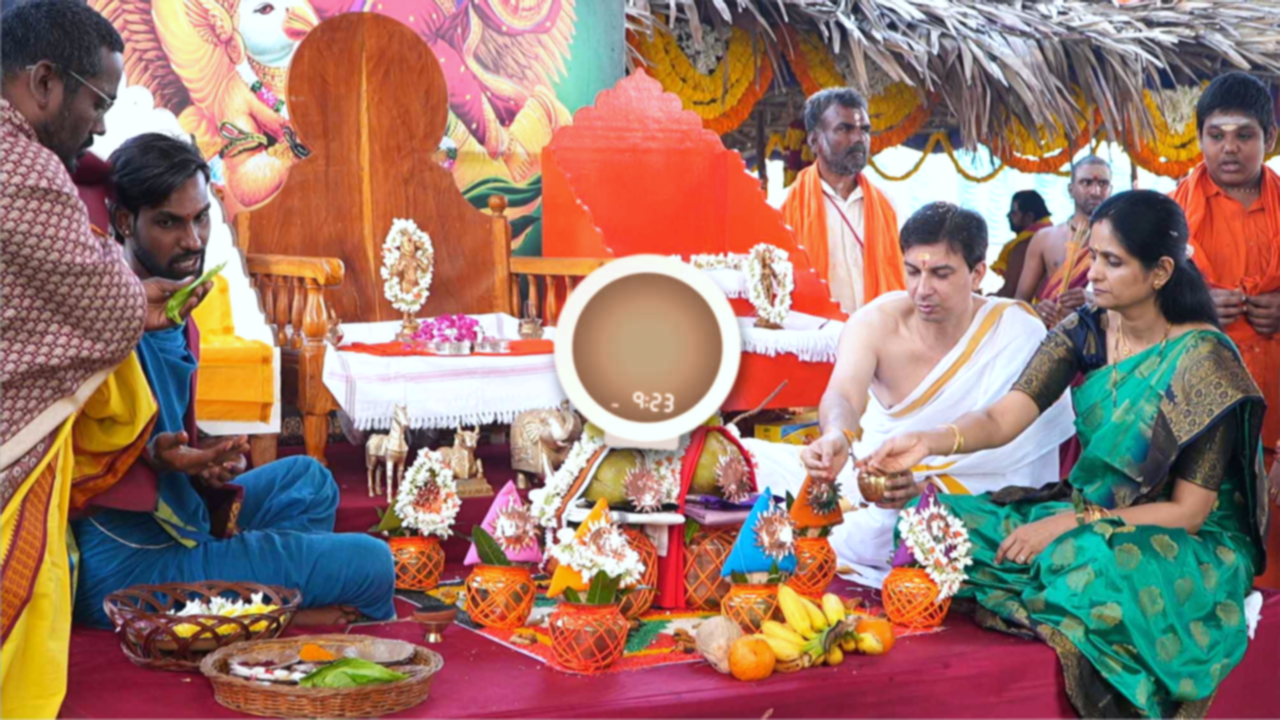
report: 9,23
